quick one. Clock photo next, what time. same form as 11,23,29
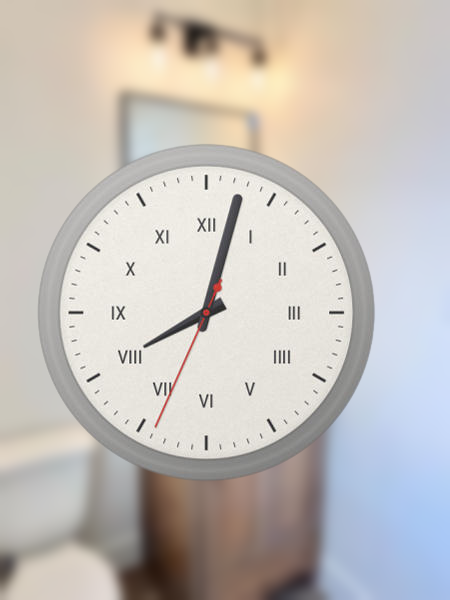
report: 8,02,34
